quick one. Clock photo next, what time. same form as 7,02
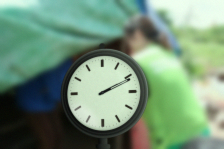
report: 2,11
